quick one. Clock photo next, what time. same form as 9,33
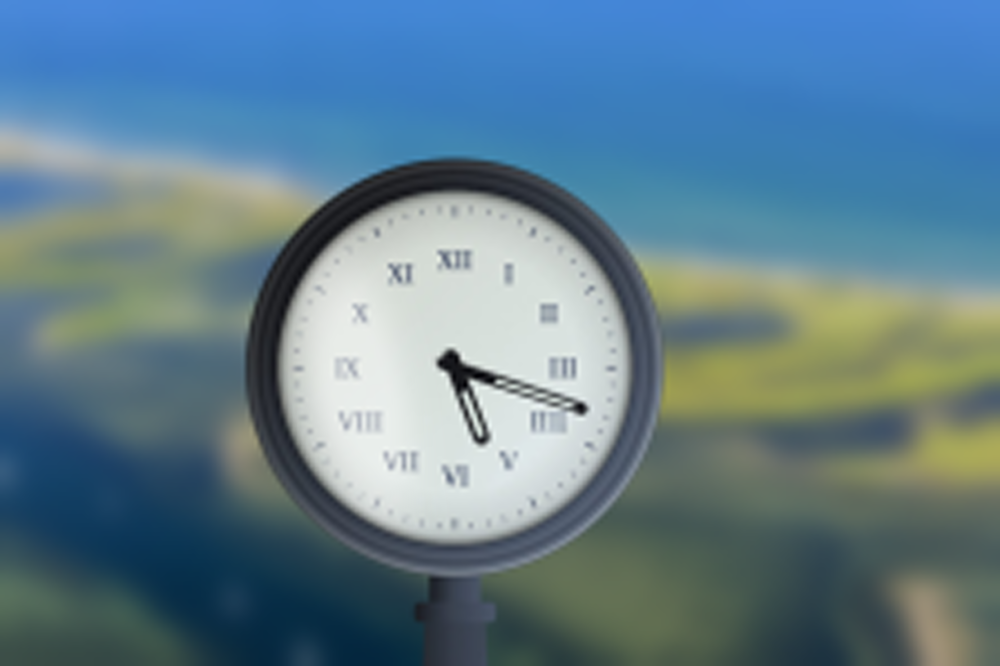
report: 5,18
